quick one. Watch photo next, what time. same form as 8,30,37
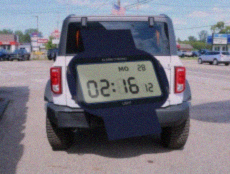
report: 2,16,12
